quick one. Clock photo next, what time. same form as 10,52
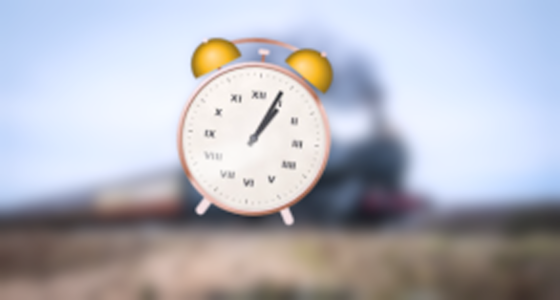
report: 1,04
